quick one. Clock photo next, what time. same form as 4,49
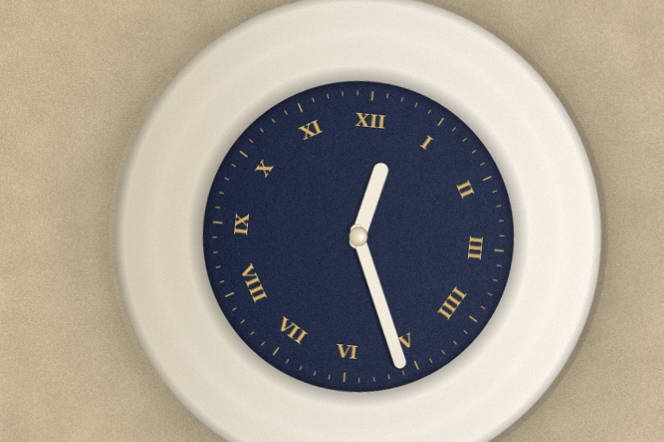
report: 12,26
